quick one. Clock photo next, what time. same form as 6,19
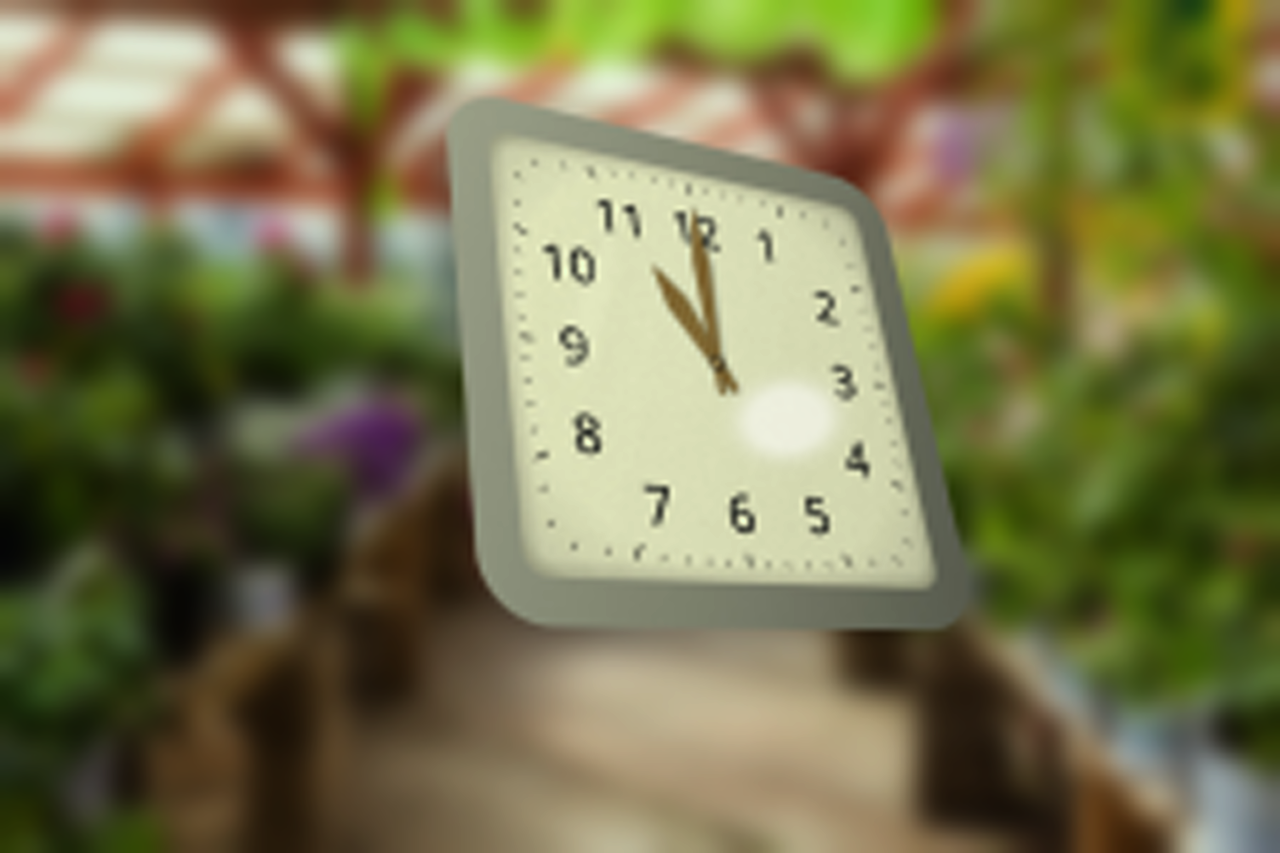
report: 11,00
